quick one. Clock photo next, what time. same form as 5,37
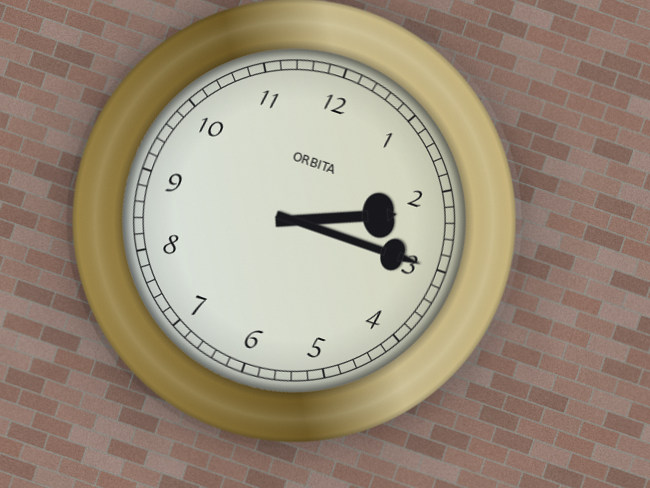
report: 2,15
